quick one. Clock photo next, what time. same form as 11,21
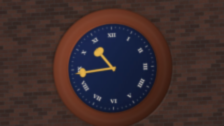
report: 10,44
